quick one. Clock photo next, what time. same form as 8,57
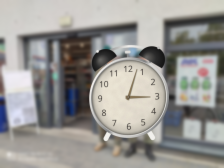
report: 3,03
